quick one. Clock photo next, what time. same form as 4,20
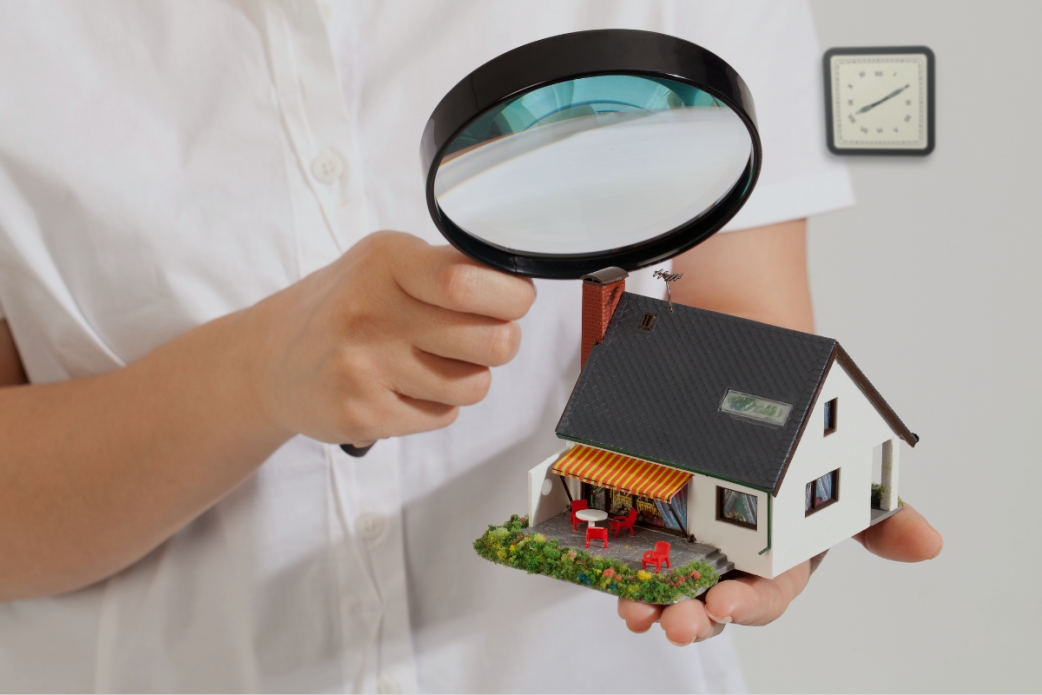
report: 8,10
